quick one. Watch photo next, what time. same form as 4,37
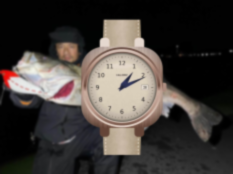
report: 1,11
